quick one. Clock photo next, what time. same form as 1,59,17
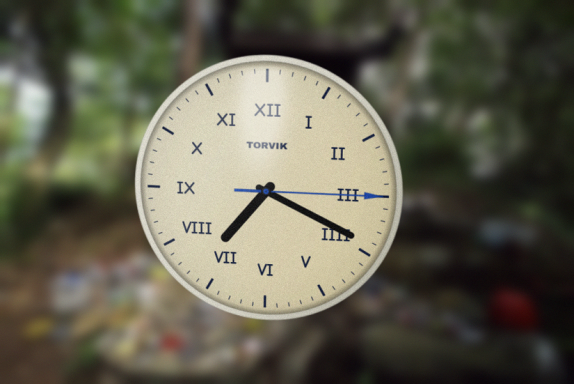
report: 7,19,15
